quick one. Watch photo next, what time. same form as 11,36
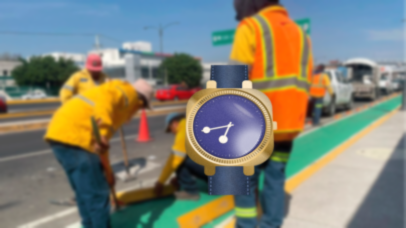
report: 6,43
